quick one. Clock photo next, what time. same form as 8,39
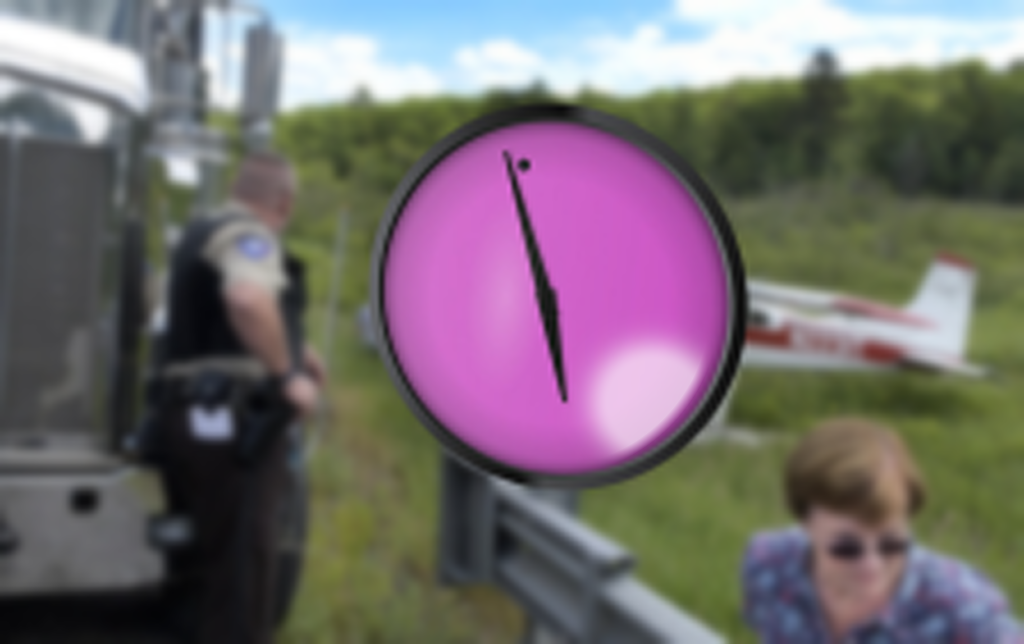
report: 5,59
